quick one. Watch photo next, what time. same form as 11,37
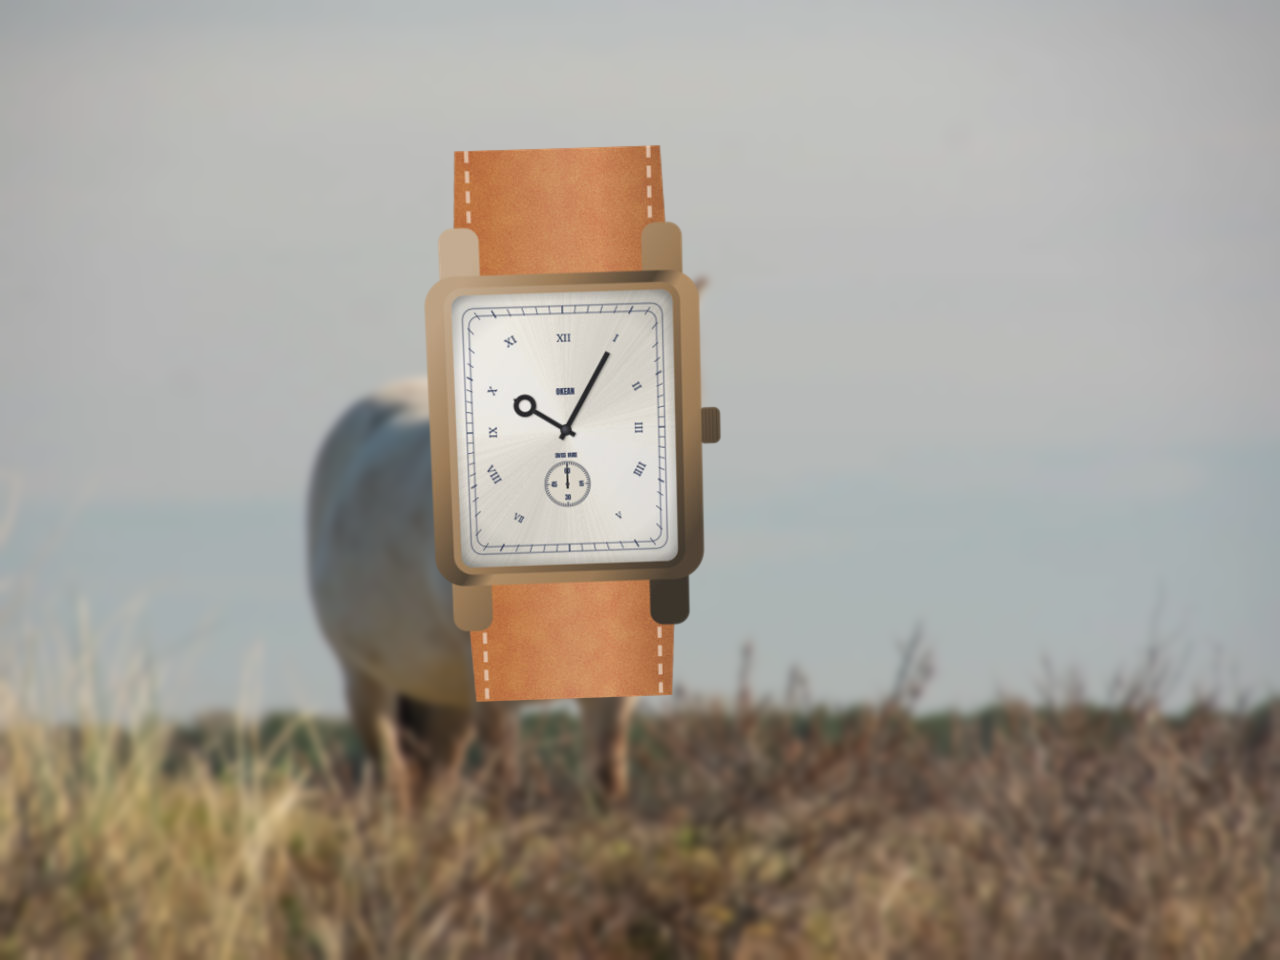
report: 10,05
